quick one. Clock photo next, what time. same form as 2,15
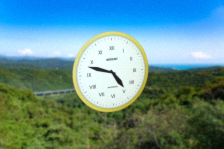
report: 4,48
